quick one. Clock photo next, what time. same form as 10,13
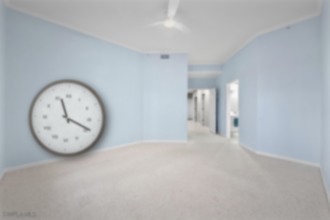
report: 11,19
